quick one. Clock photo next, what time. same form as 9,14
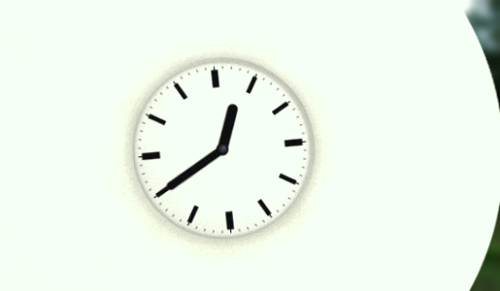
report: 12,40
